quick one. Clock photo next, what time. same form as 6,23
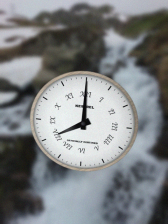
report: 8,00
